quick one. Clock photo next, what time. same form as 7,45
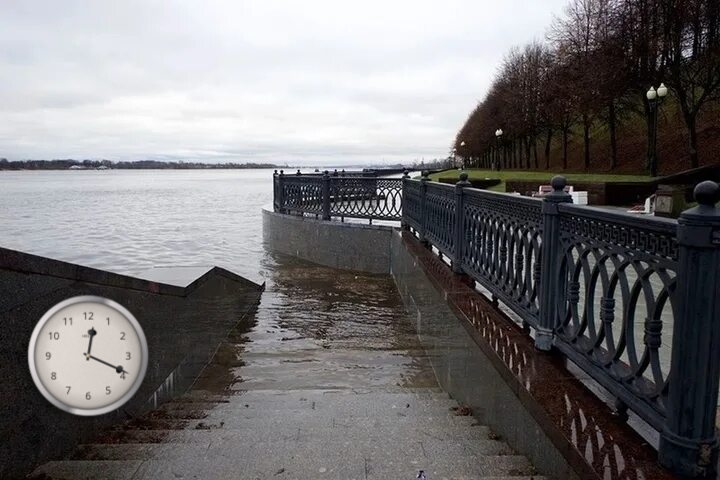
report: 12,19
